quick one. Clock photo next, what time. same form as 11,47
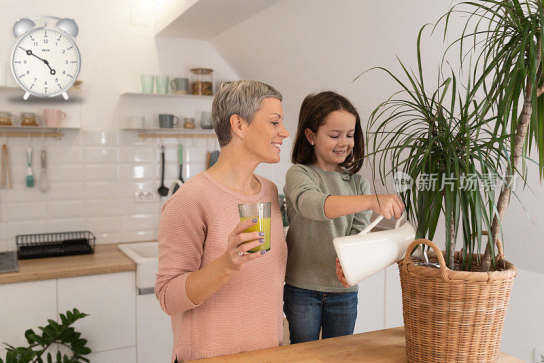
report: 4,50
